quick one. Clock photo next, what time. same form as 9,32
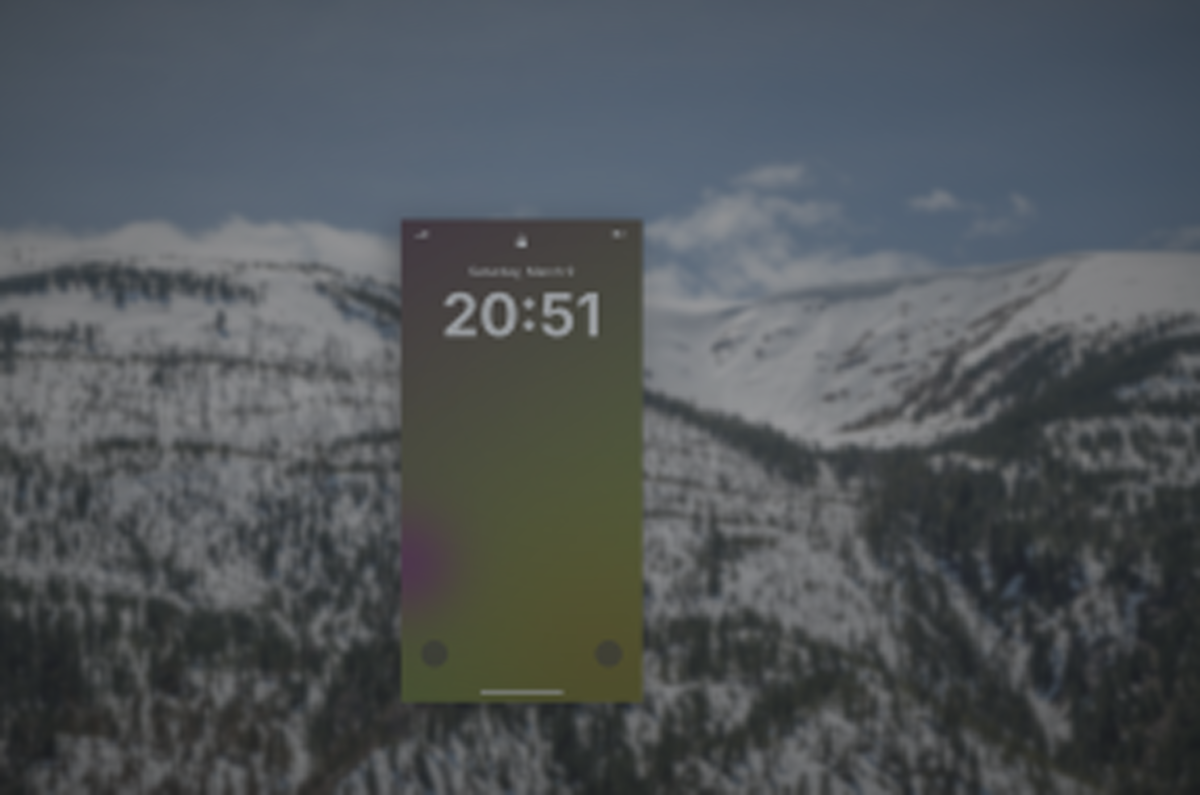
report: 20,51
